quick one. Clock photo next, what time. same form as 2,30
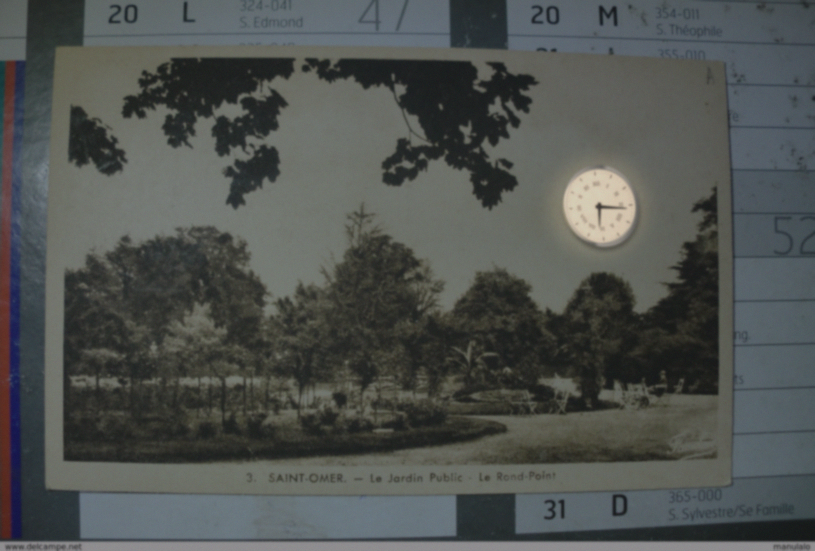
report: 6,16
